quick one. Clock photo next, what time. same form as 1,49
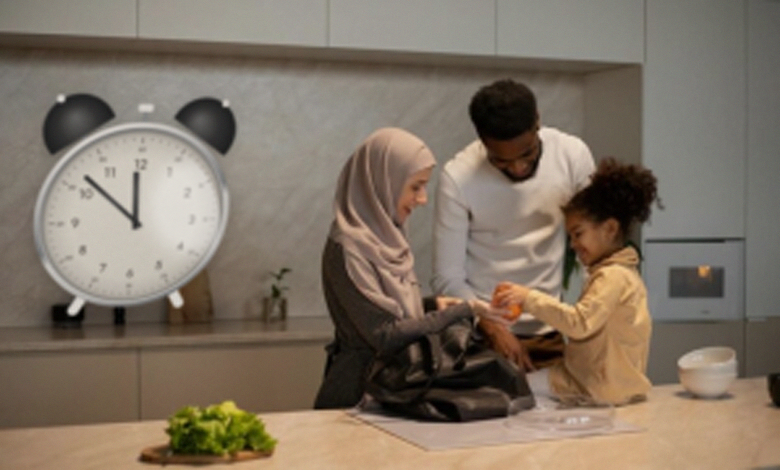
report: 11,52
